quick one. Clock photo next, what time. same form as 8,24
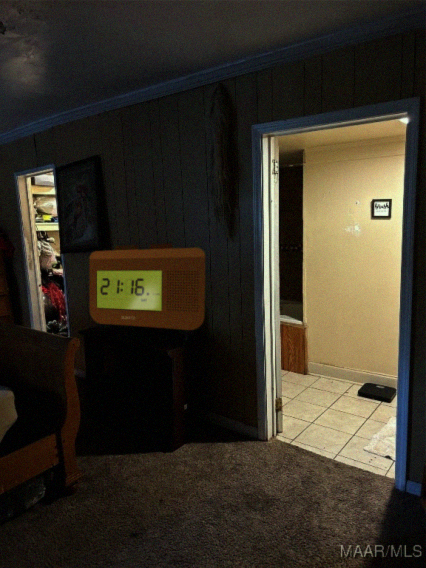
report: 21,16
